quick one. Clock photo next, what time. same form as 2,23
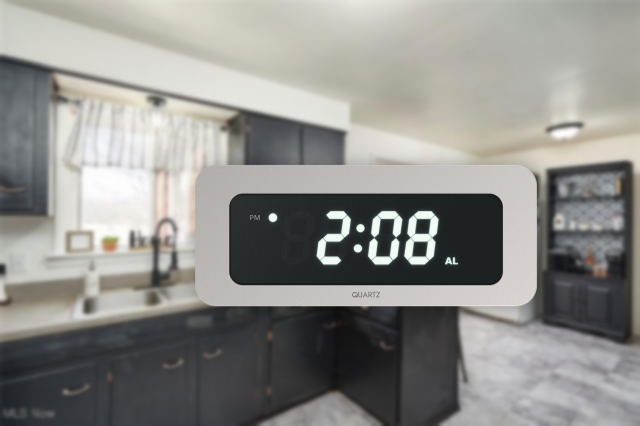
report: 2,08
